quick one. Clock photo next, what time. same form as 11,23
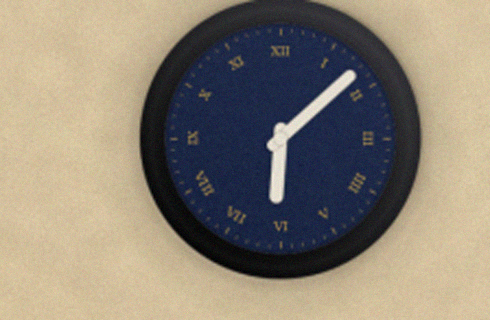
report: 6,08
